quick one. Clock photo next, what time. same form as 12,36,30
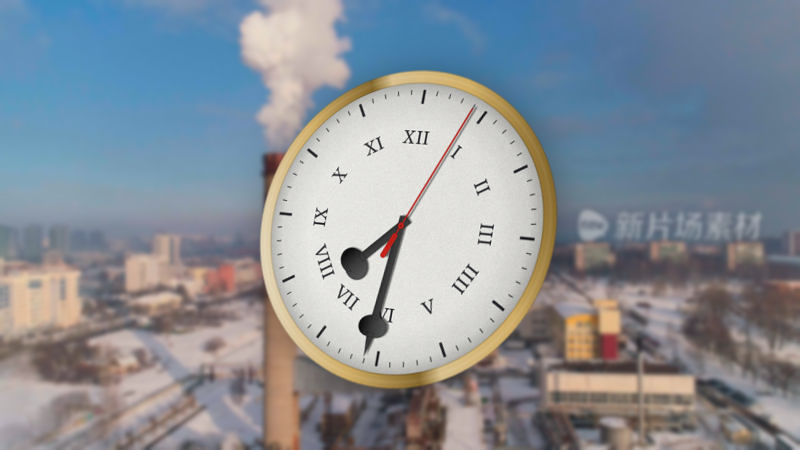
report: 7,31,04
